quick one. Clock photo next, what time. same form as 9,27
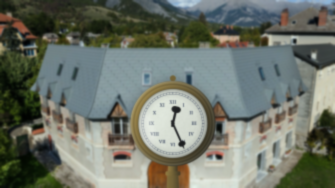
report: 12,26
